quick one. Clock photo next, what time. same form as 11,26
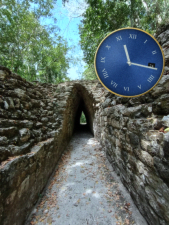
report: 11,16
